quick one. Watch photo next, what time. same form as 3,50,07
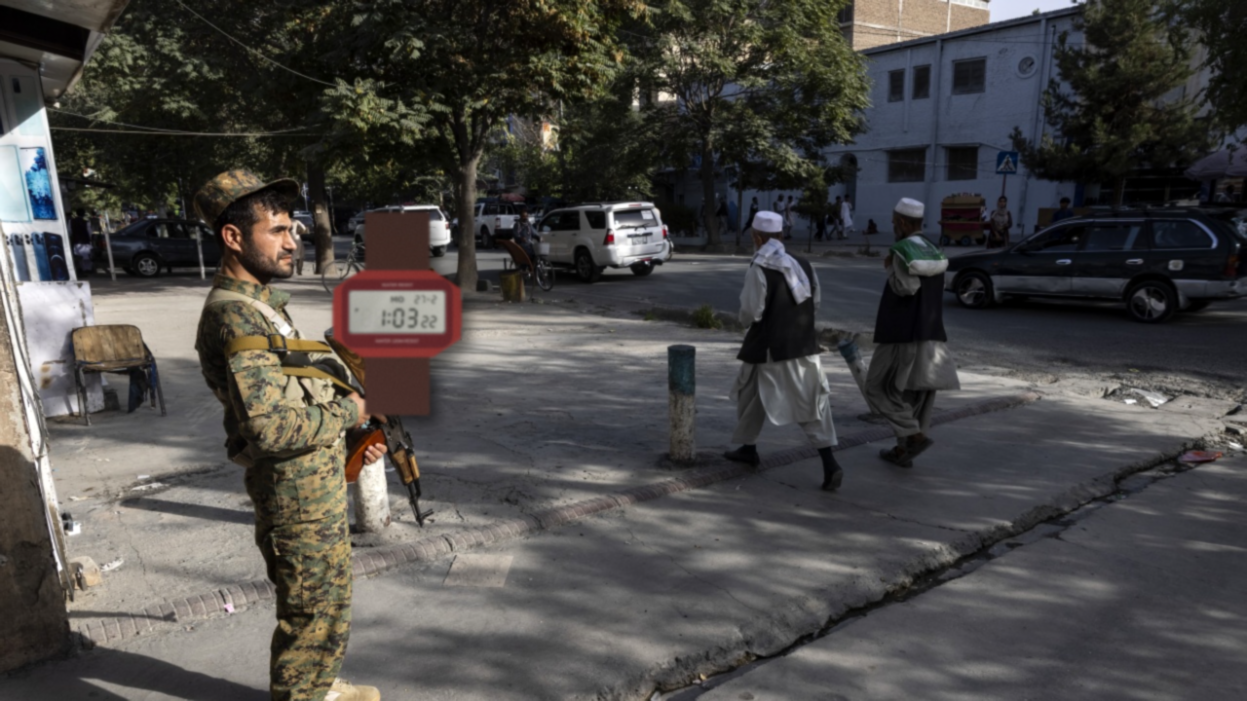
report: 1,03,22
